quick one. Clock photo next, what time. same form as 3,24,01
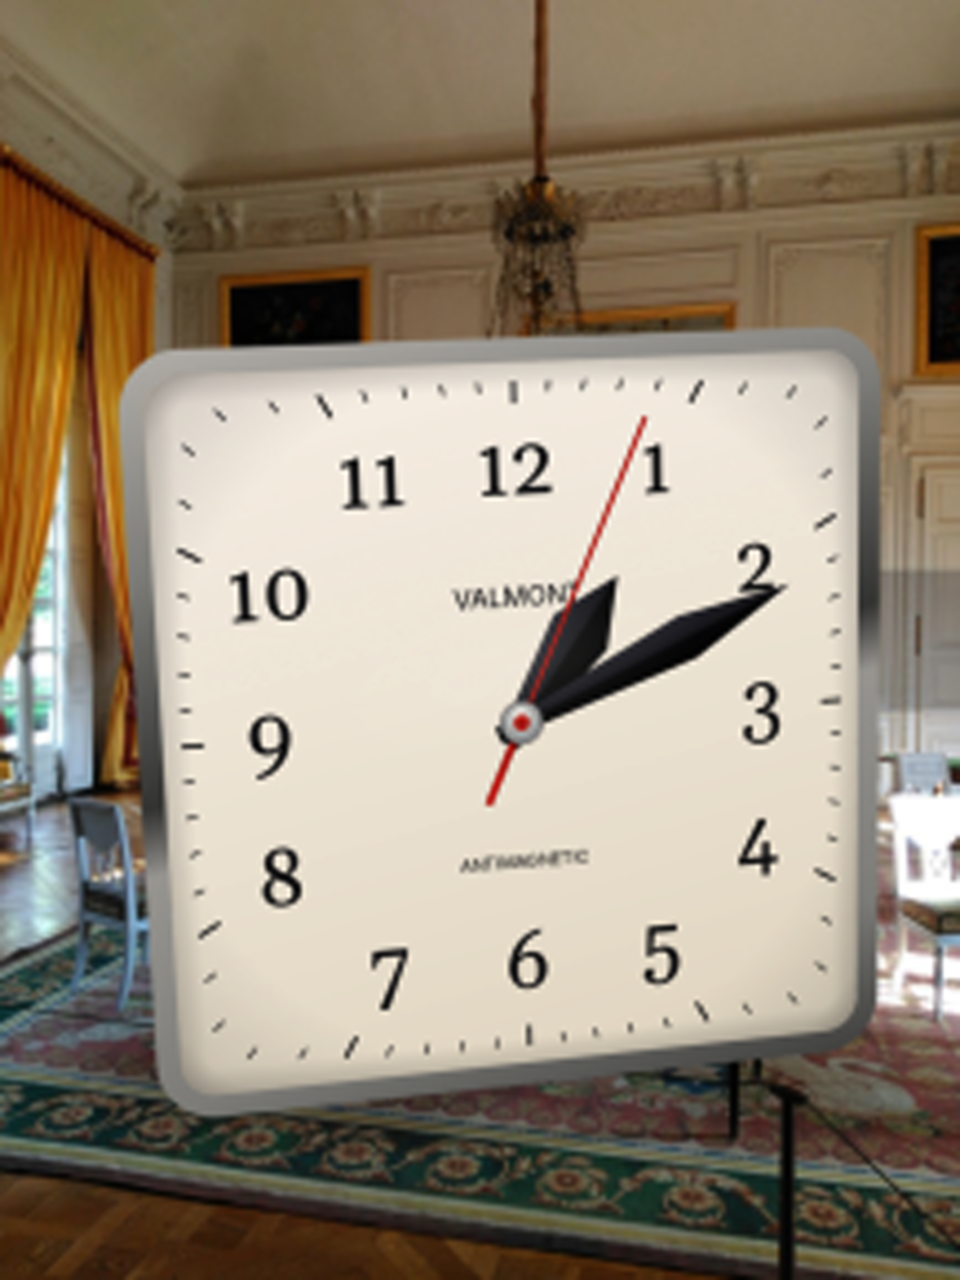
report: 1,11,04
